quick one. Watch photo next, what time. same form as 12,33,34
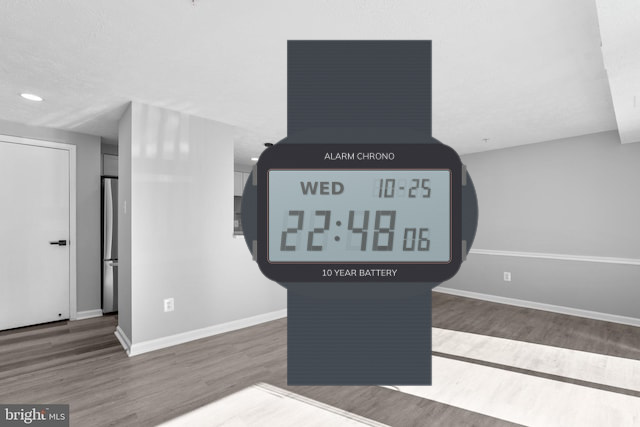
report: 22,48,06
